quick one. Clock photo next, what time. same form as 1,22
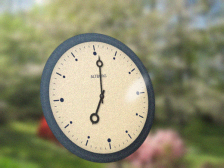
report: 7,01
